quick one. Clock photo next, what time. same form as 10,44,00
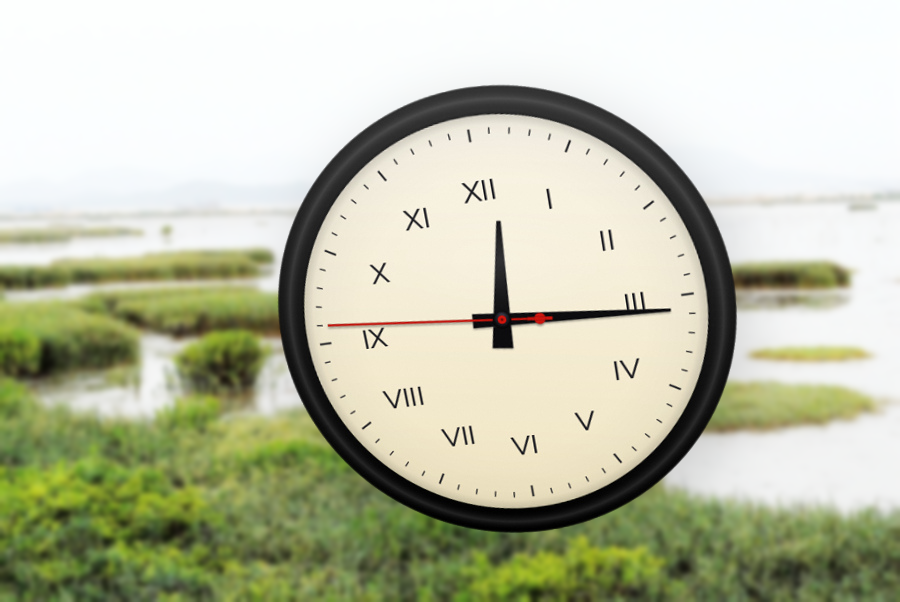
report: 12,15,46
